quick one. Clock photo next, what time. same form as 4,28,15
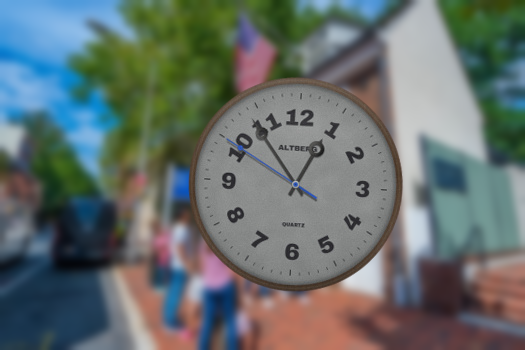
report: 12,53,50
